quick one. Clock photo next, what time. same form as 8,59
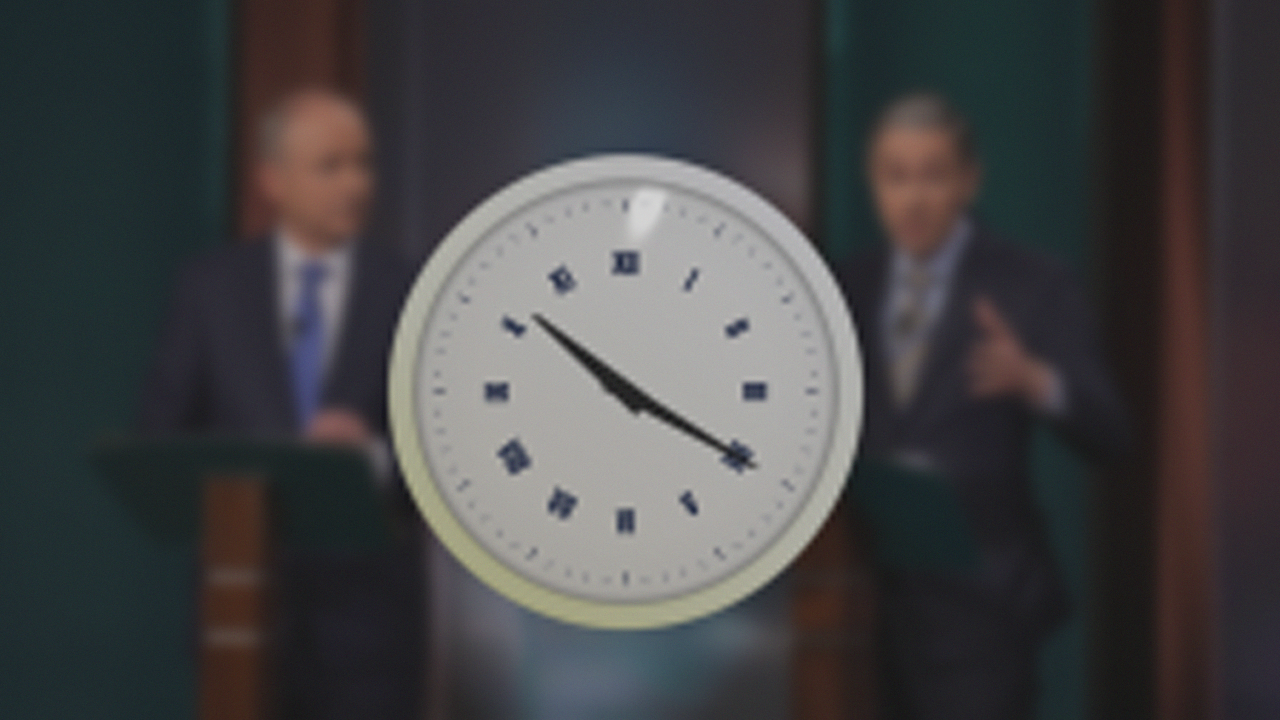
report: 10,20
